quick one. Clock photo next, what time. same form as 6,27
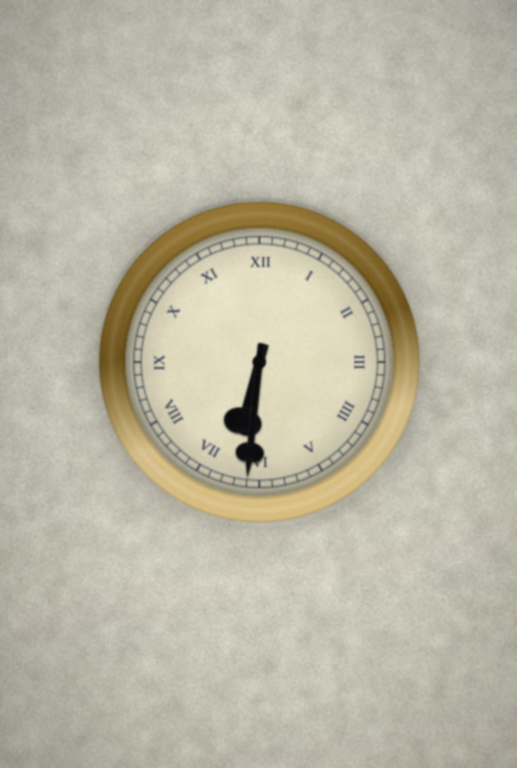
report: 6,31
